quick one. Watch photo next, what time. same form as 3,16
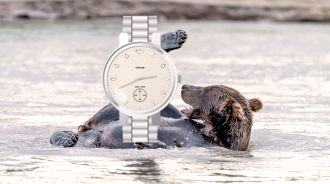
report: 2,41
